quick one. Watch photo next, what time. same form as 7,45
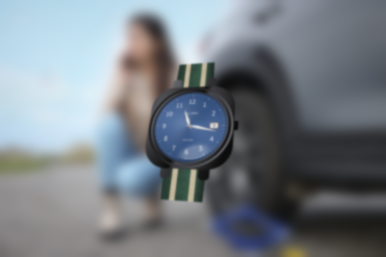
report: 11,17
